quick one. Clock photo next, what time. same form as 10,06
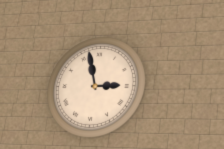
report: 2,57
